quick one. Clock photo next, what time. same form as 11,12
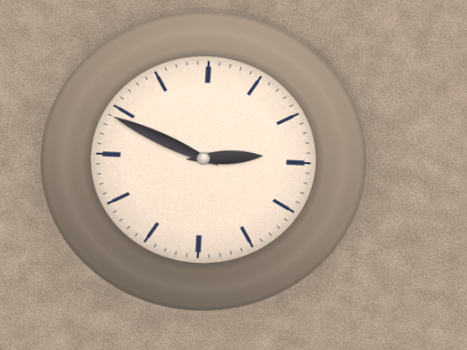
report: 2,49
